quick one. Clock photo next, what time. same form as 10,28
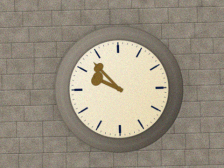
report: 9,53
